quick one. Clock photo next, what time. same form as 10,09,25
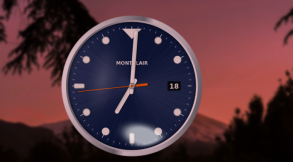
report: 7,00,44
